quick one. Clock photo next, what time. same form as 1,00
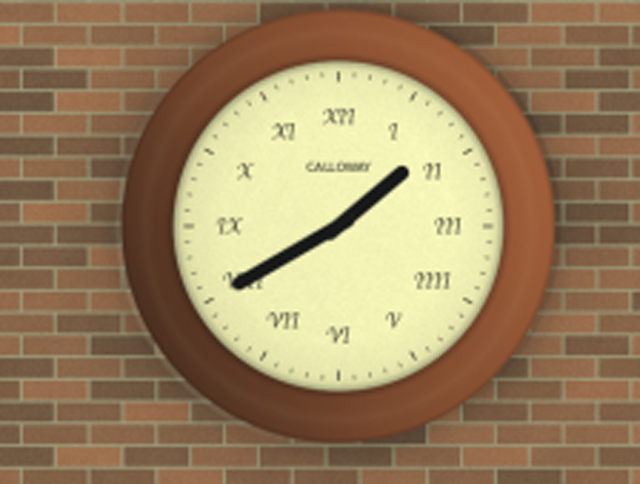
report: 1,40
